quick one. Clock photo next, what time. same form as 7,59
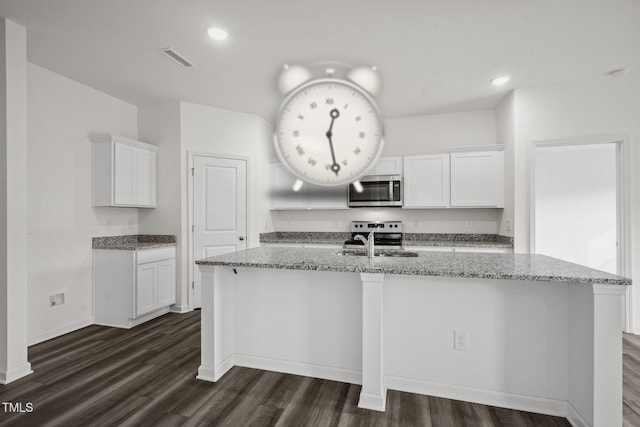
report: 12,28
